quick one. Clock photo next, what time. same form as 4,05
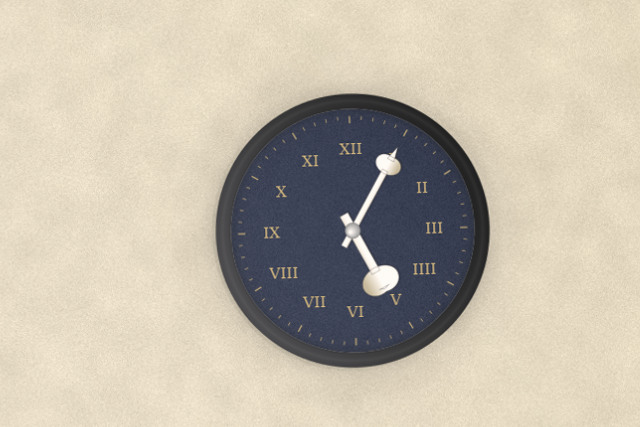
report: 5,05
